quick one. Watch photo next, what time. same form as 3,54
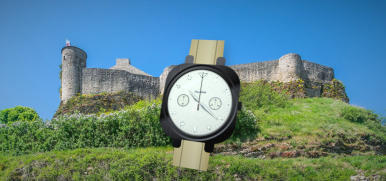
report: 10,21
